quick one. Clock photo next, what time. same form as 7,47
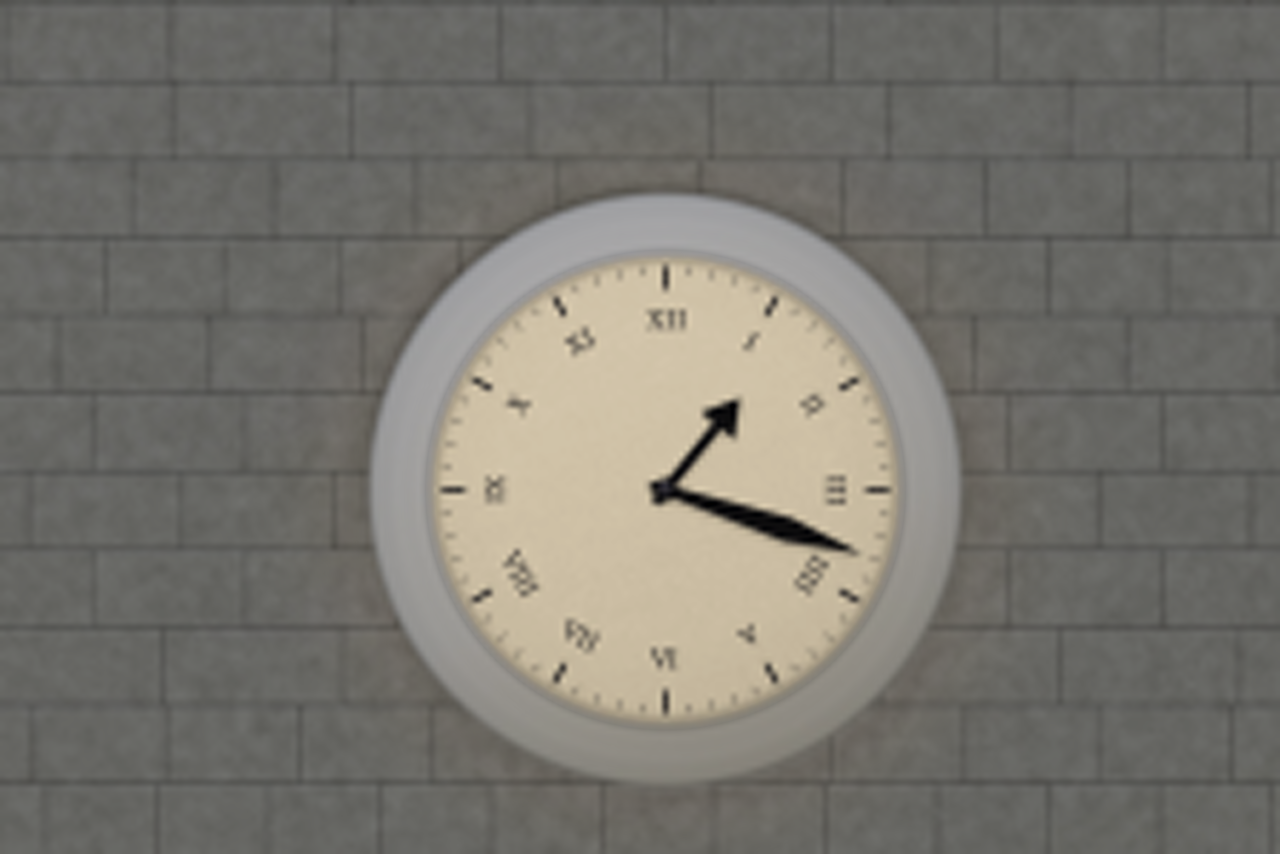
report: 1,18
